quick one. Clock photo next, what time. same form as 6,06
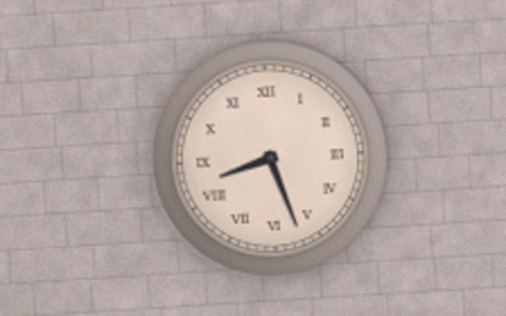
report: 8,27
